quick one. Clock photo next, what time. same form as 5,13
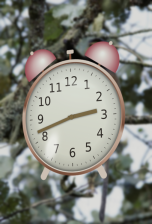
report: 2,42
